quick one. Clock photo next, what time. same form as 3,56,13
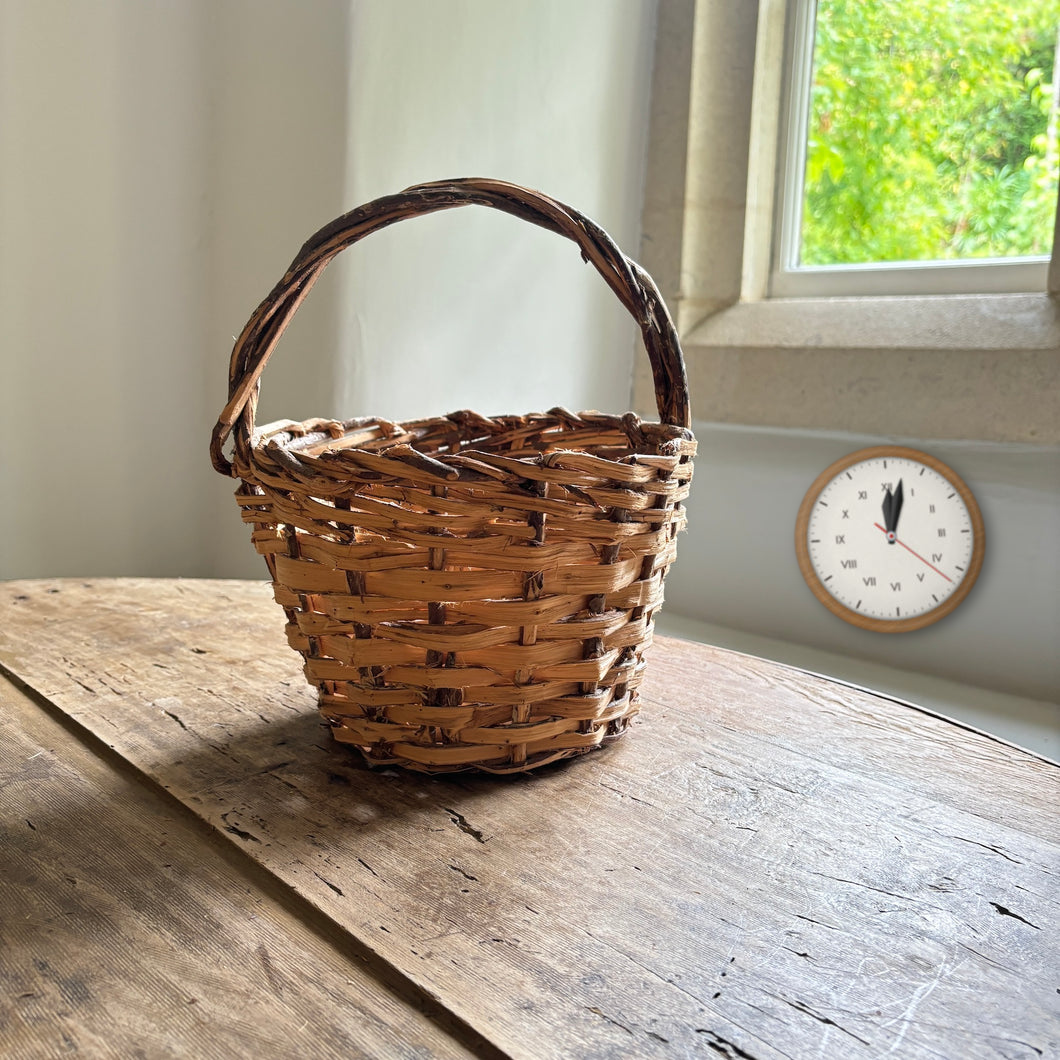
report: 12,02,22
